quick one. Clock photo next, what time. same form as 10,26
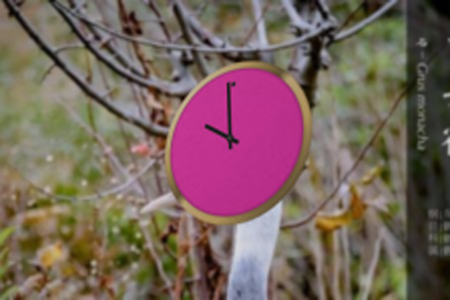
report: 9,59
